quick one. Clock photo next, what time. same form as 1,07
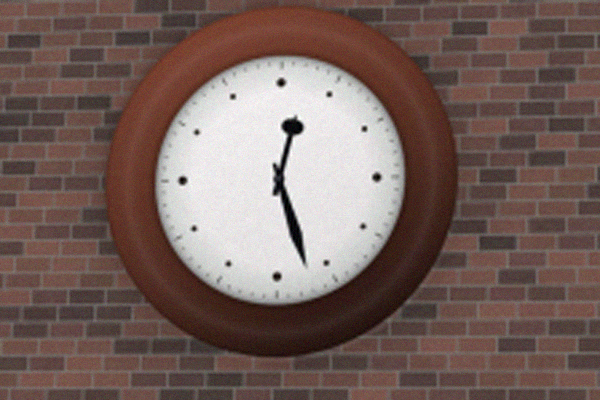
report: 12,27
